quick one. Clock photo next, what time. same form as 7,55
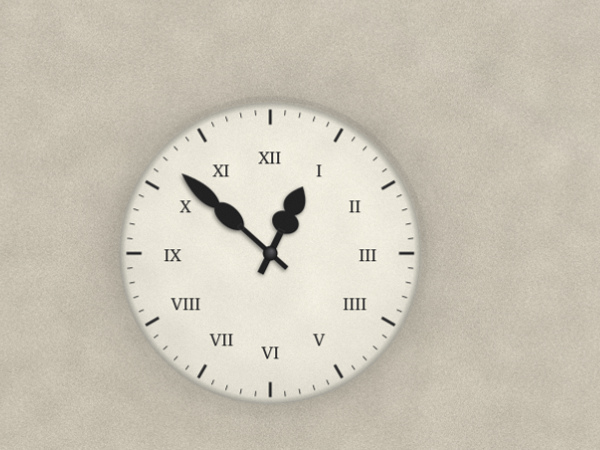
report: 12,52
